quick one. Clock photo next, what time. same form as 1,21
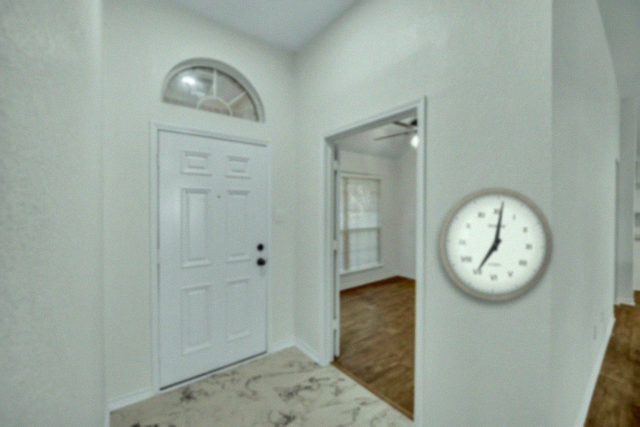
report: 7,01
